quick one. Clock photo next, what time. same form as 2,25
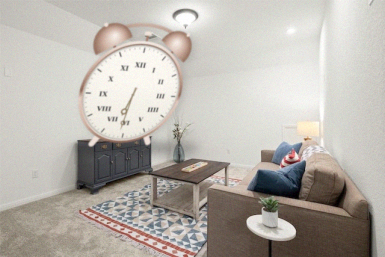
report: 6,31
